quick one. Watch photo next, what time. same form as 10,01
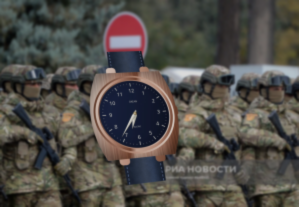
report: 6,36
